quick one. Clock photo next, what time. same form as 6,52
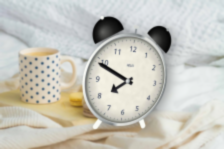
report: 7,49
